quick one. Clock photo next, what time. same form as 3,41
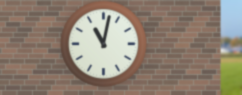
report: 11,02
